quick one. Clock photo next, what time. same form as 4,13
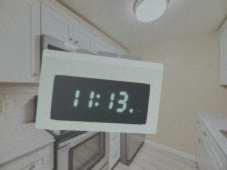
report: 11,13
